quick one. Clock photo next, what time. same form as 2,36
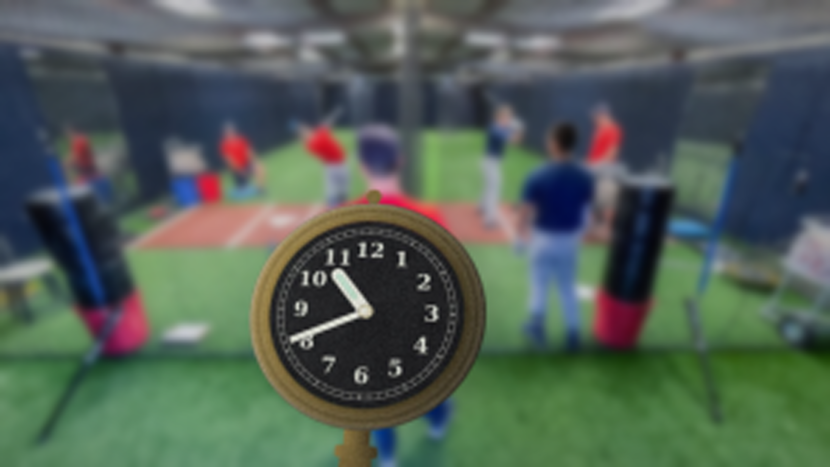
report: 10,41
